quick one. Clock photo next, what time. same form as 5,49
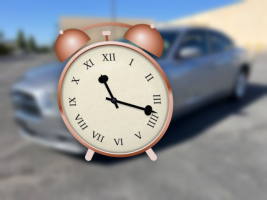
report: 11,18
